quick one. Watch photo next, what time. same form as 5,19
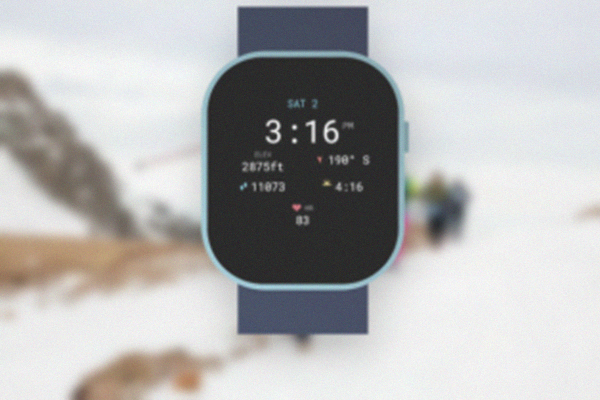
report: 3,16
